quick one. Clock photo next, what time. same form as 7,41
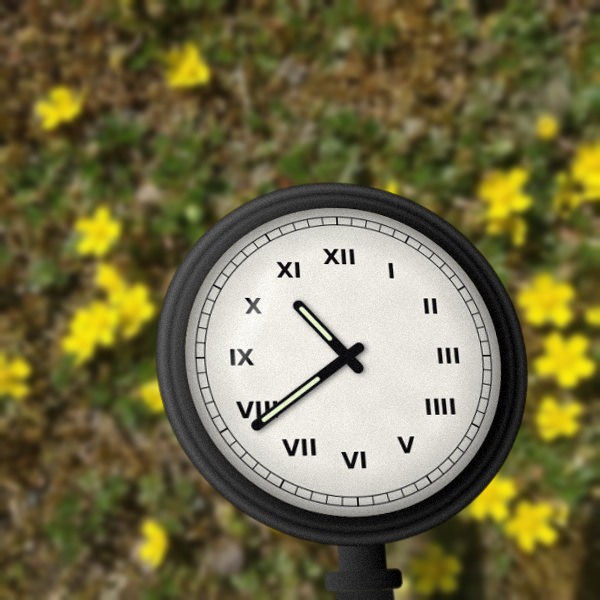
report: 10,39
